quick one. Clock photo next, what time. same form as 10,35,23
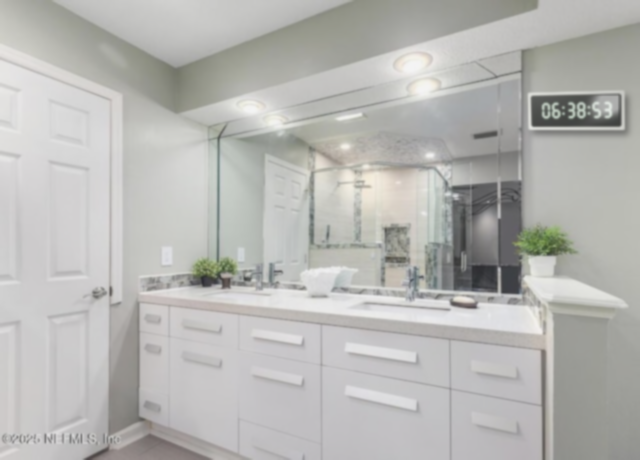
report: 6,38,53
